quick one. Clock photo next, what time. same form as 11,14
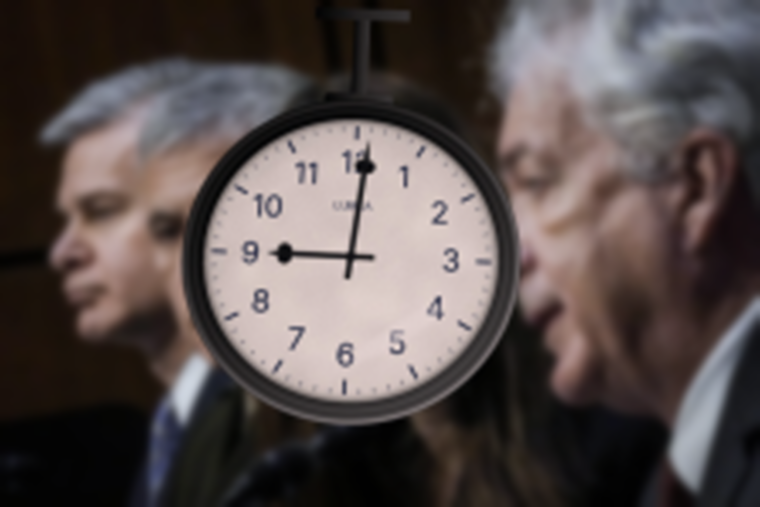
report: 9,01
